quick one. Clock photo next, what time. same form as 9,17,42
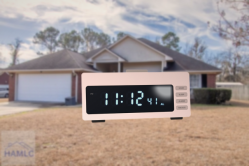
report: 11,12,41
